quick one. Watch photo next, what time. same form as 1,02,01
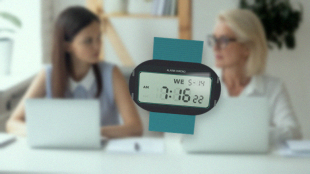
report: 7,16,22
